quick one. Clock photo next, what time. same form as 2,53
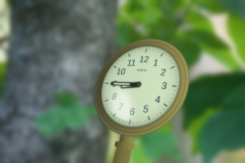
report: 8,45
